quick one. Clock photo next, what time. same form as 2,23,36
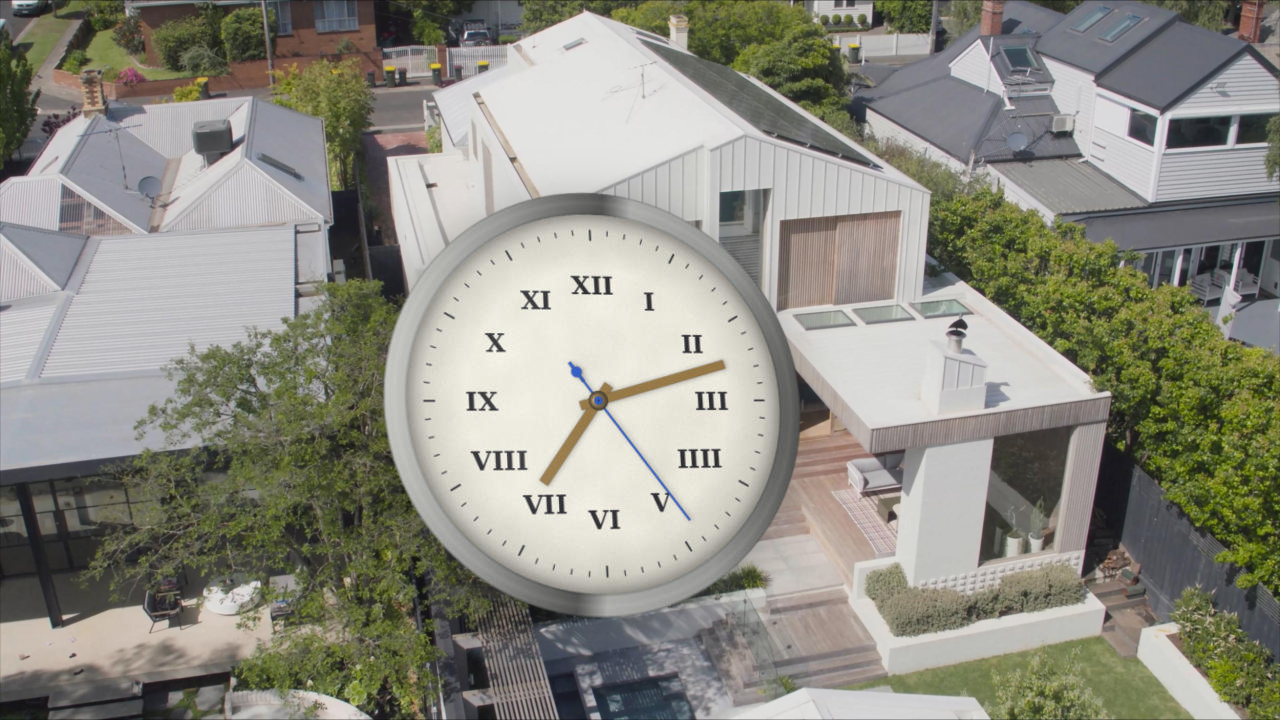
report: 7,12,24
